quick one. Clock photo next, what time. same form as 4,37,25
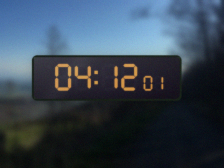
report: 4,12,01
